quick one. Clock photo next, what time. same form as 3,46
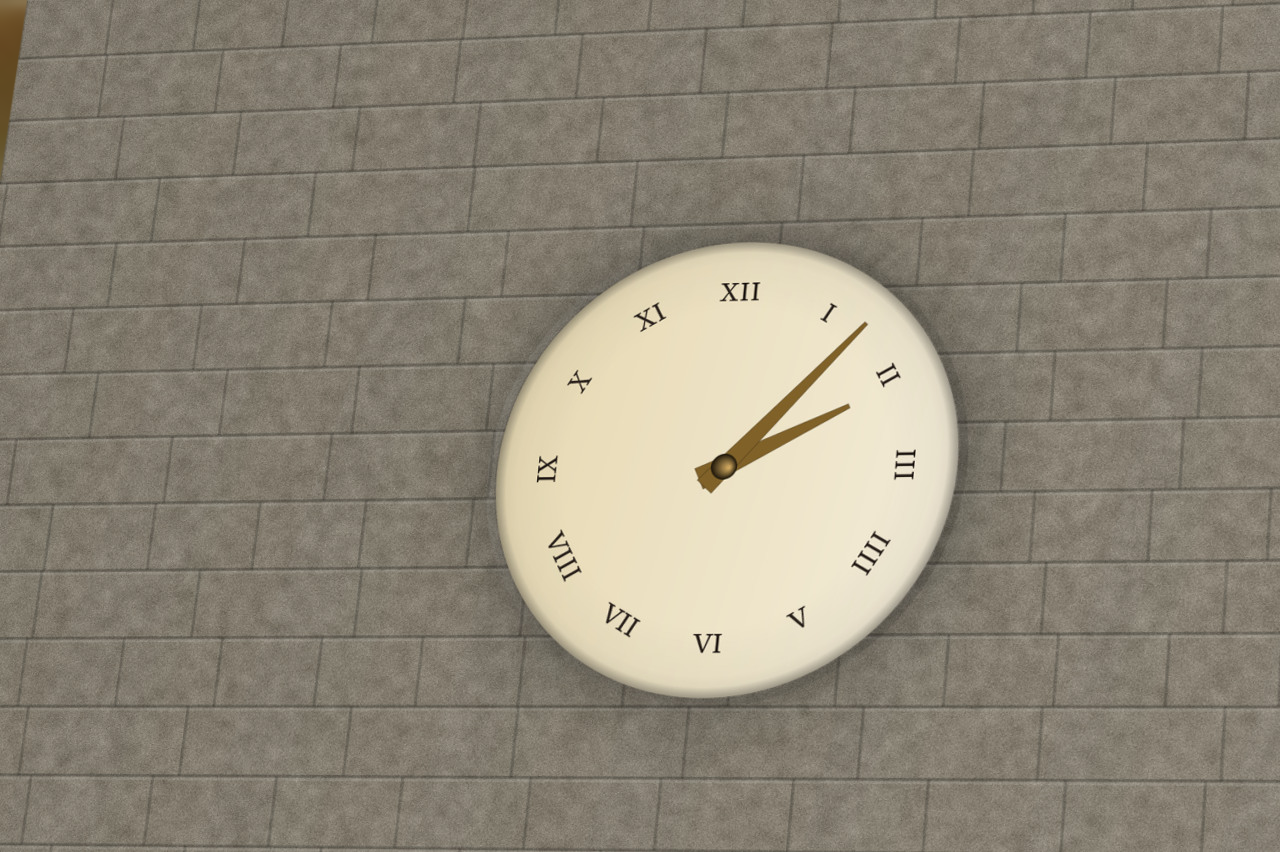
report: 2,07
